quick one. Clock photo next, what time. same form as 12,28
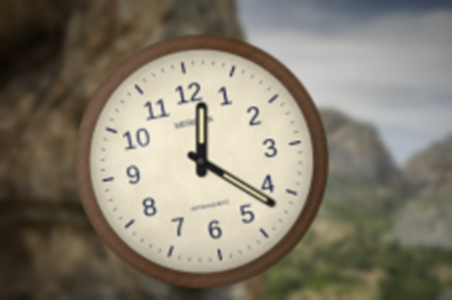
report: 12,22
